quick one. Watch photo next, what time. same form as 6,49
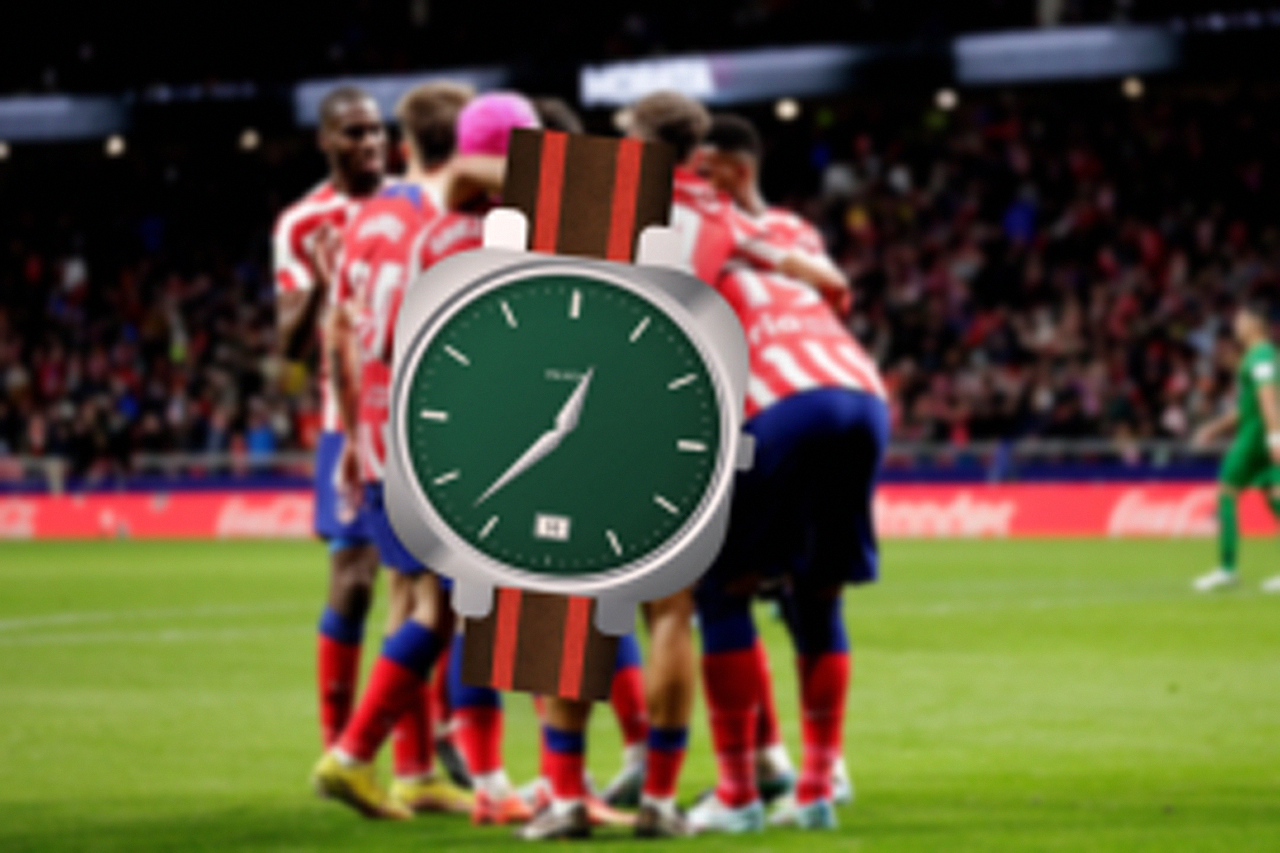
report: 12,37
